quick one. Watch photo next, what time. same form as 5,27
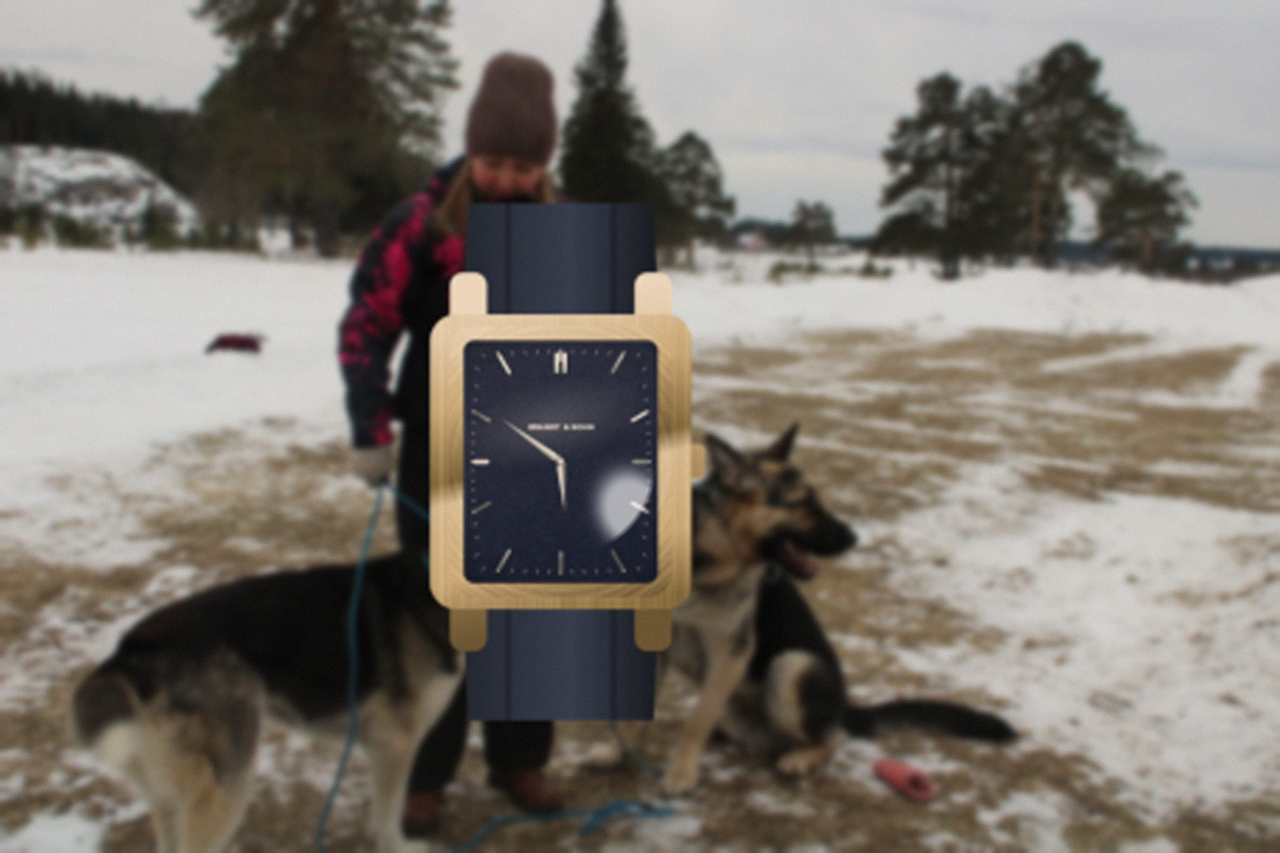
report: 5,51
